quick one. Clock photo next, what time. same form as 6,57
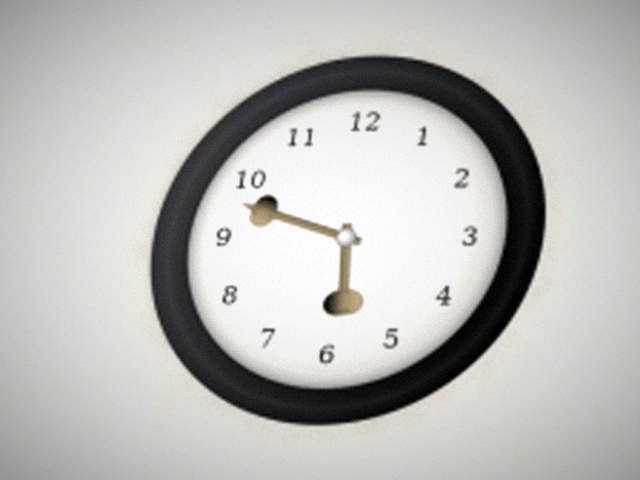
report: 5,48
